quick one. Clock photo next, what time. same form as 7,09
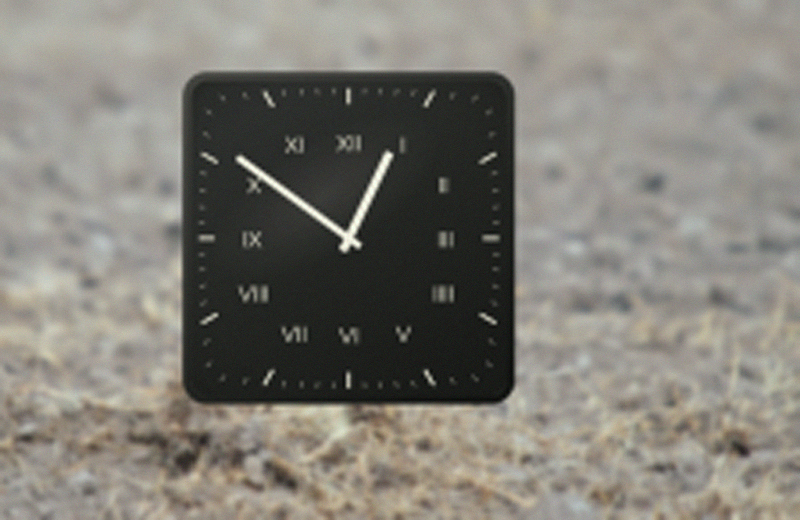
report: 12,51
